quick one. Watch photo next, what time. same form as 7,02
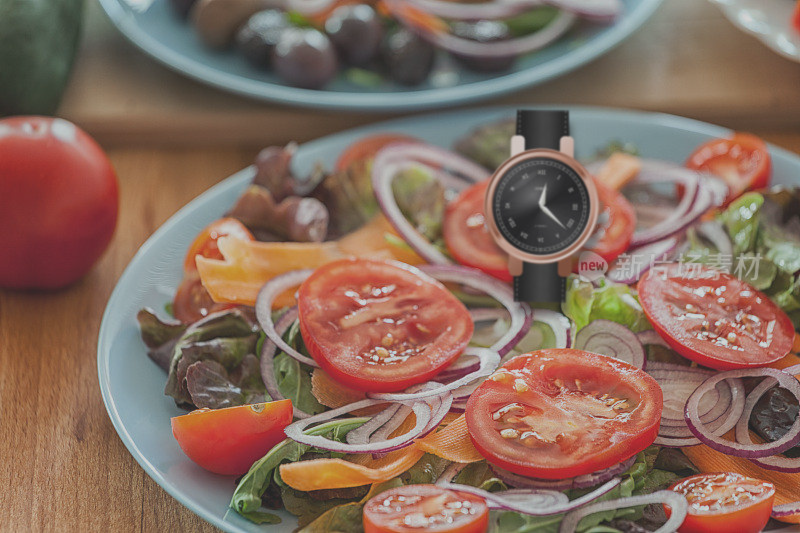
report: 12,22
